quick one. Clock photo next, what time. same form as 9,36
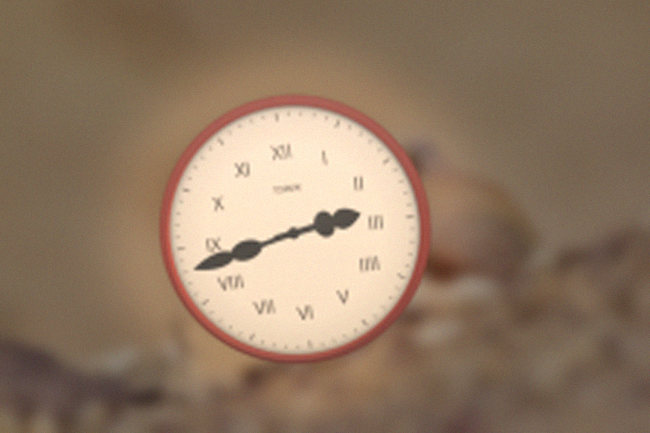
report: 2,43
